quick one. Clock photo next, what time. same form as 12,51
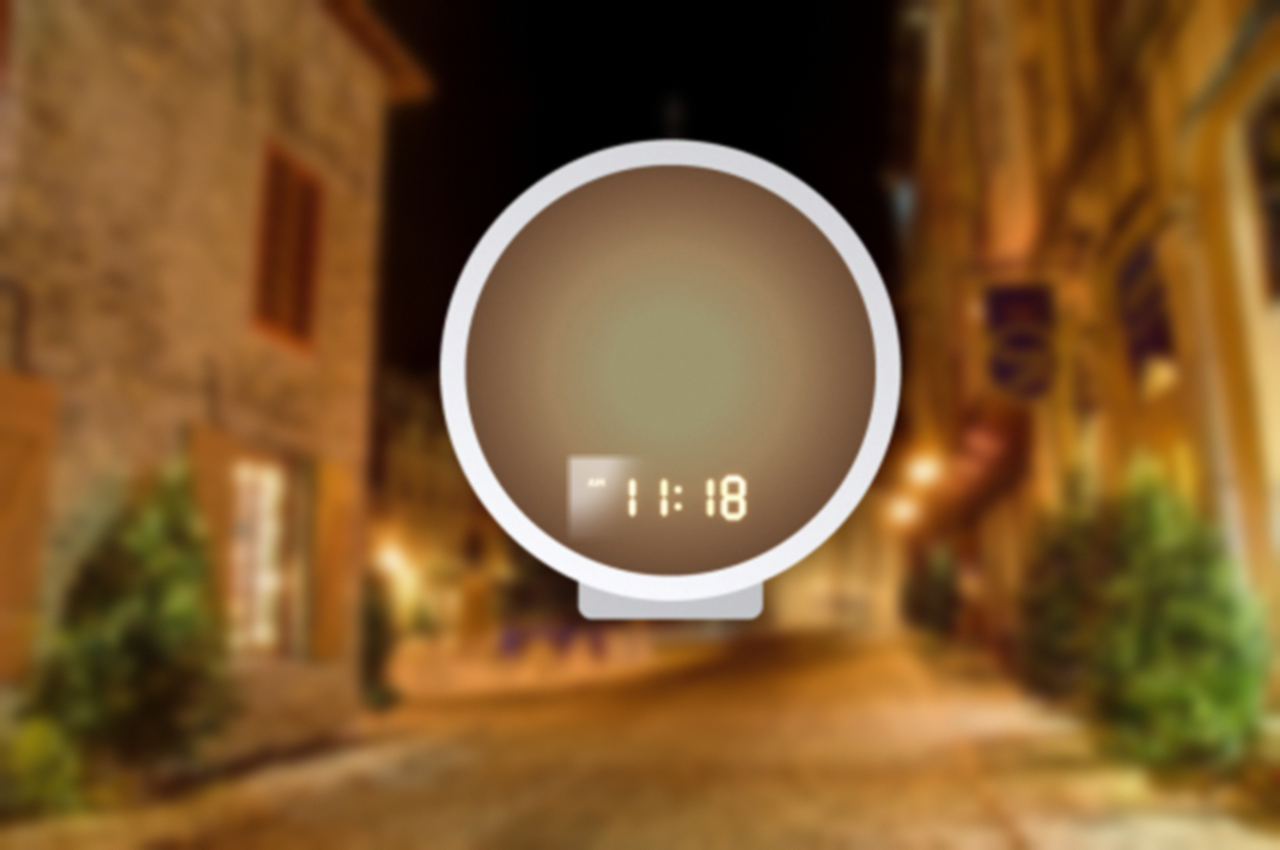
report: 11,18
